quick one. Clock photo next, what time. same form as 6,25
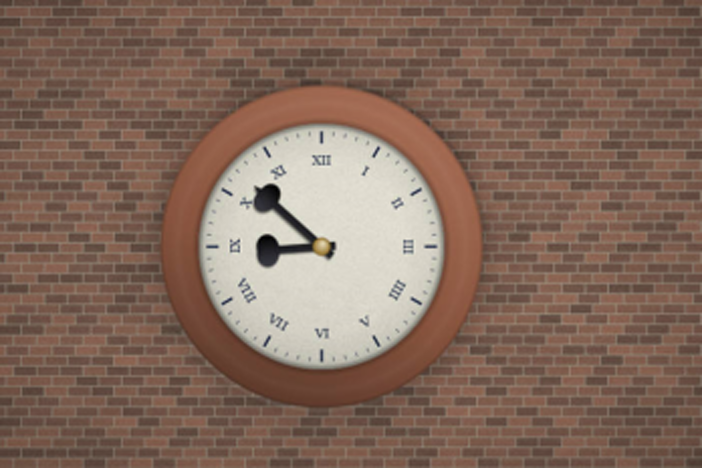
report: 8,52
